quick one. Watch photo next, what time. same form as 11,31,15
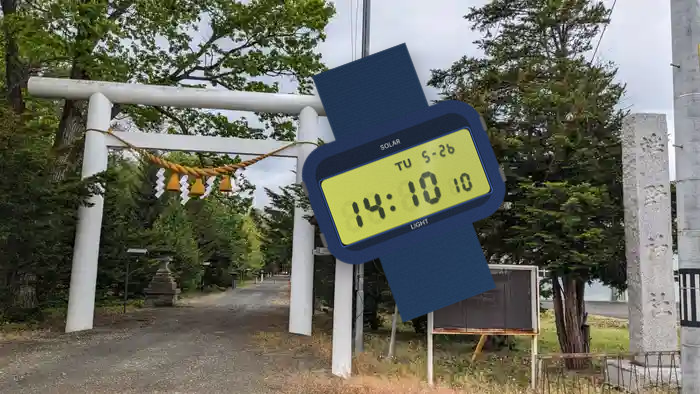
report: 14,10,10
